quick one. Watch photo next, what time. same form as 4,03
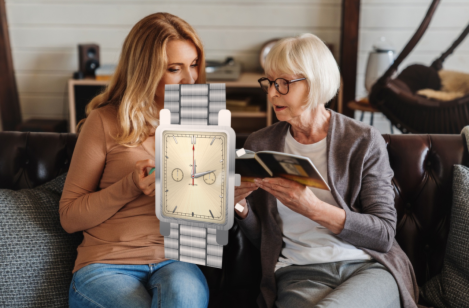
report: 12,12
